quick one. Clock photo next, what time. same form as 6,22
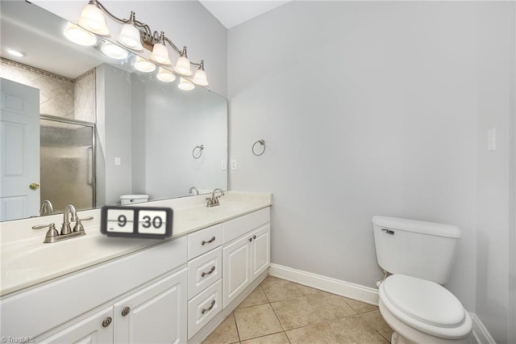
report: 9,30
